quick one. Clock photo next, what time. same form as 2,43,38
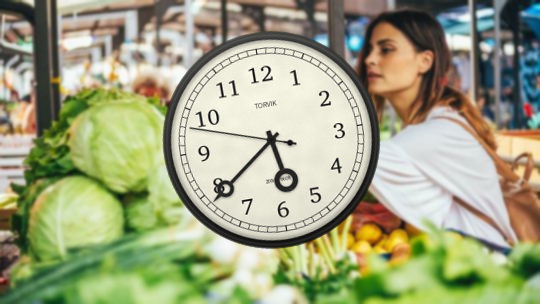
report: 5,38,48
